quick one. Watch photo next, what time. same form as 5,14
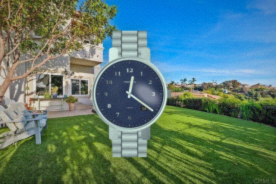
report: 12,21
